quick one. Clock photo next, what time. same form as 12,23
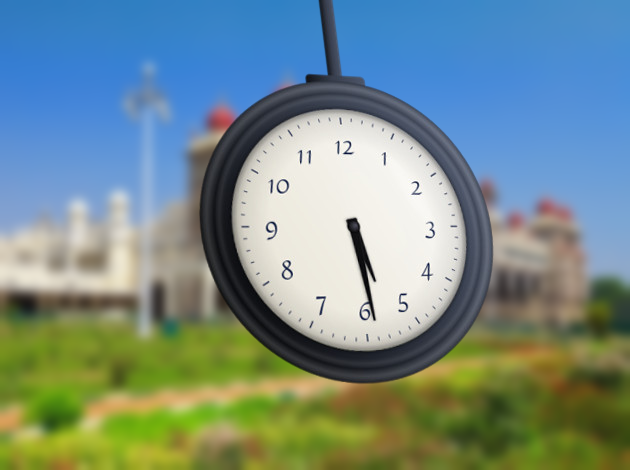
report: 5,29
